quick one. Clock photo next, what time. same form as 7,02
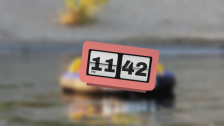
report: 11,42
